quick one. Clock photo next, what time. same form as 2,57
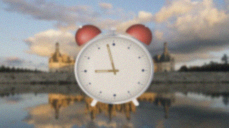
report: 8,58
